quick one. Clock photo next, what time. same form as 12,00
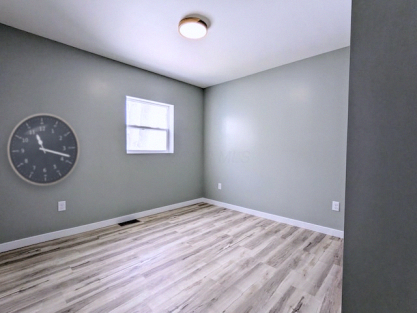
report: 11,18
